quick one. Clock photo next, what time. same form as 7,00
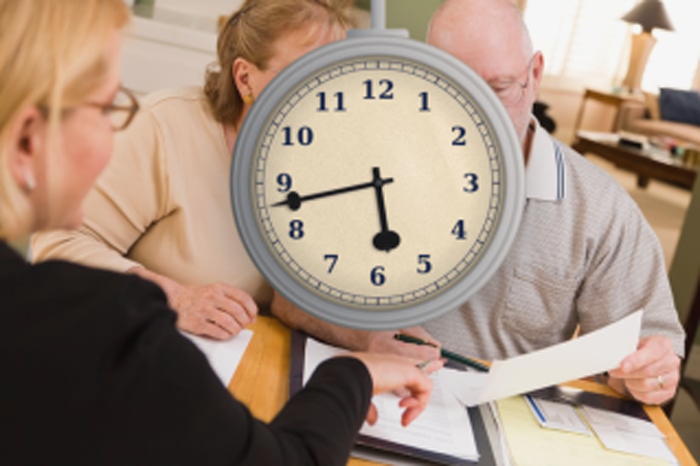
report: 5,43
